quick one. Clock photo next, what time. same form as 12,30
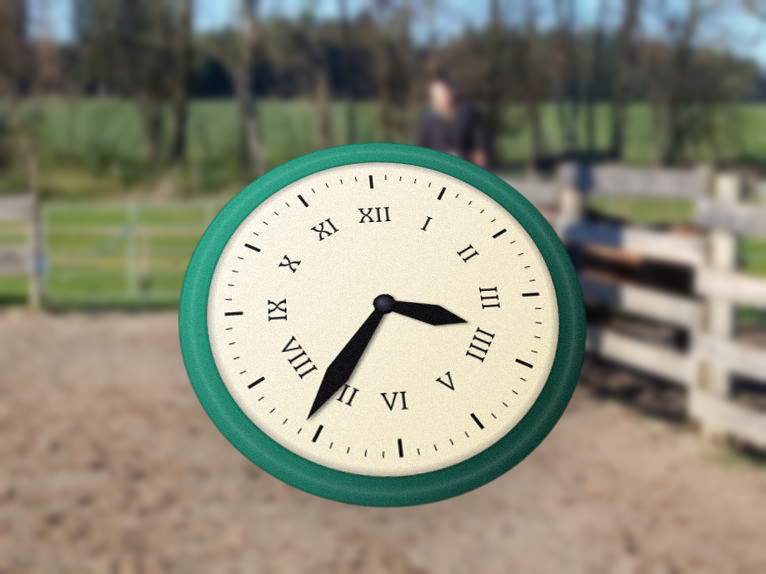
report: 3,36
